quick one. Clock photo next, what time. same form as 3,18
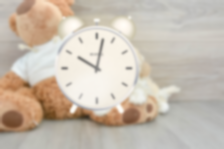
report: 10,02
